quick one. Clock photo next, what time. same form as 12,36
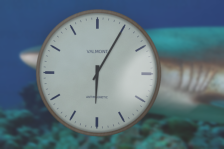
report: 6,05
